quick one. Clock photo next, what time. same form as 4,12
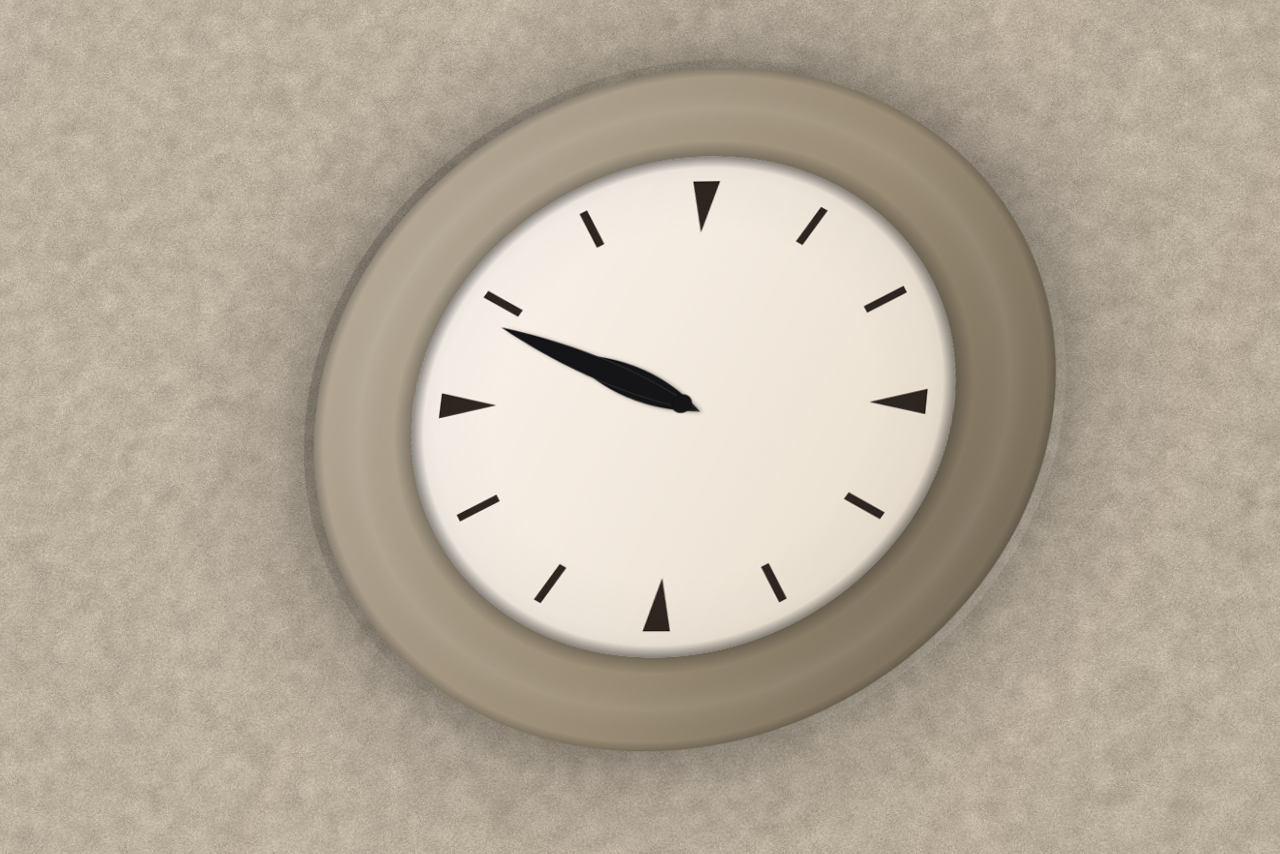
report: 9,49
